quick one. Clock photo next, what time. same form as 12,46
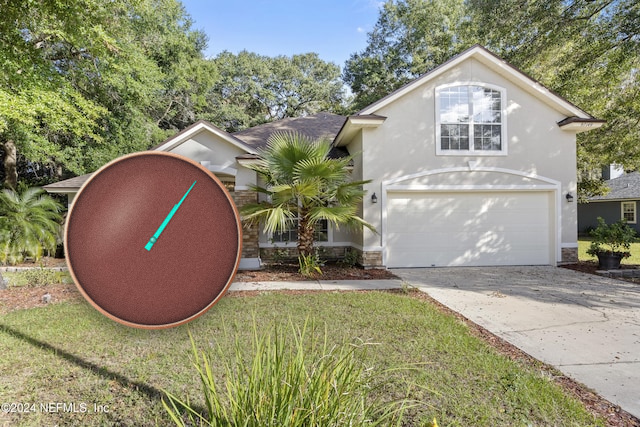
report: 1,06
